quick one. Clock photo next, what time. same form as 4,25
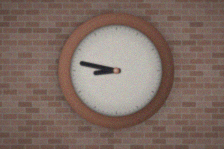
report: 8,47
